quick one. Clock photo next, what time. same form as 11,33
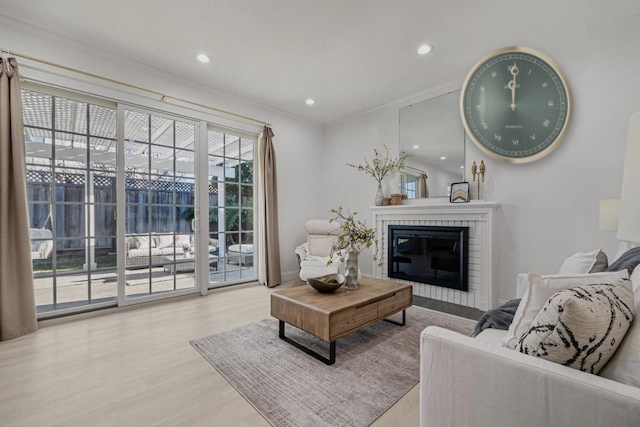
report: 12,01
